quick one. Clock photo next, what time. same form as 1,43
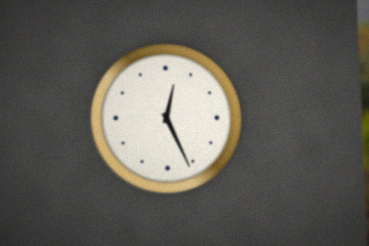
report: 12,26
